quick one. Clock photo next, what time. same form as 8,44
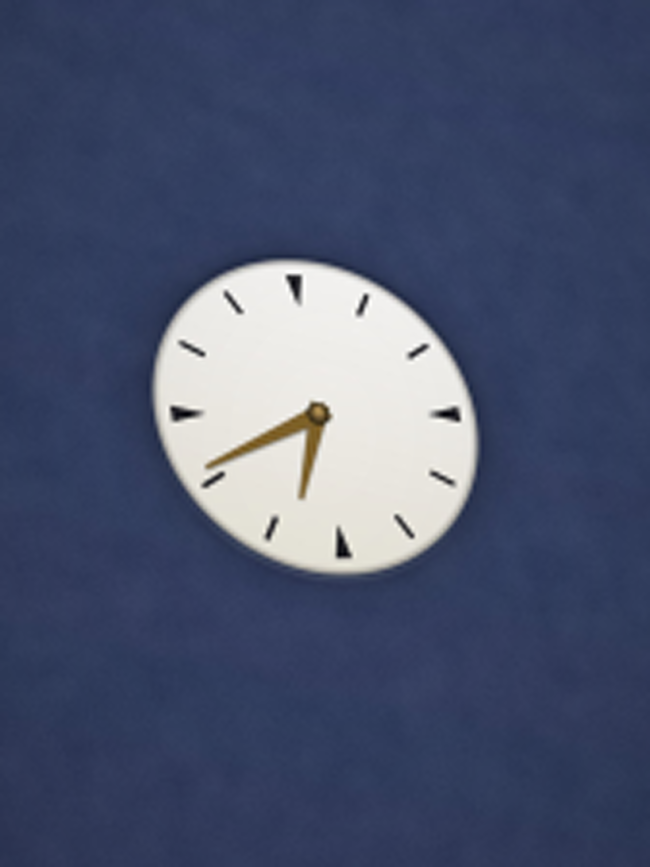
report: 6,41
